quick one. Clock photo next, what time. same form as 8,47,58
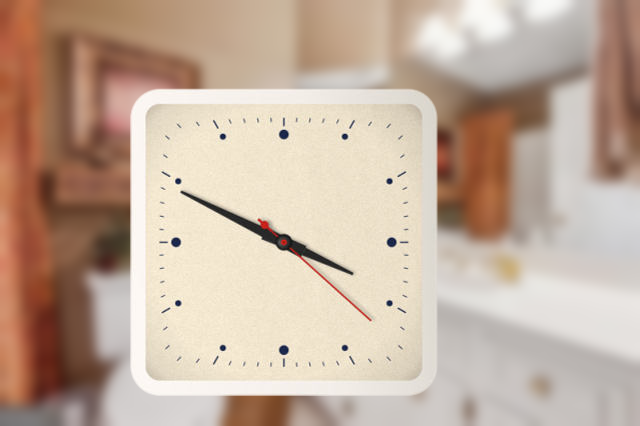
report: 3,49,22
